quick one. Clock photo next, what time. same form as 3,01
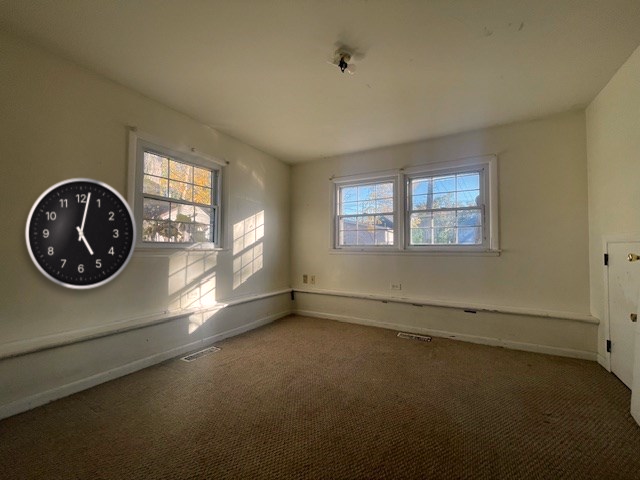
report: 5,02
